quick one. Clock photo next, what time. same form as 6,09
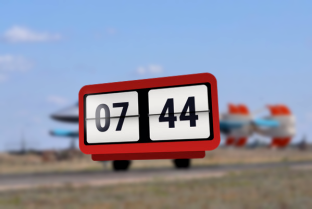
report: 7,44
